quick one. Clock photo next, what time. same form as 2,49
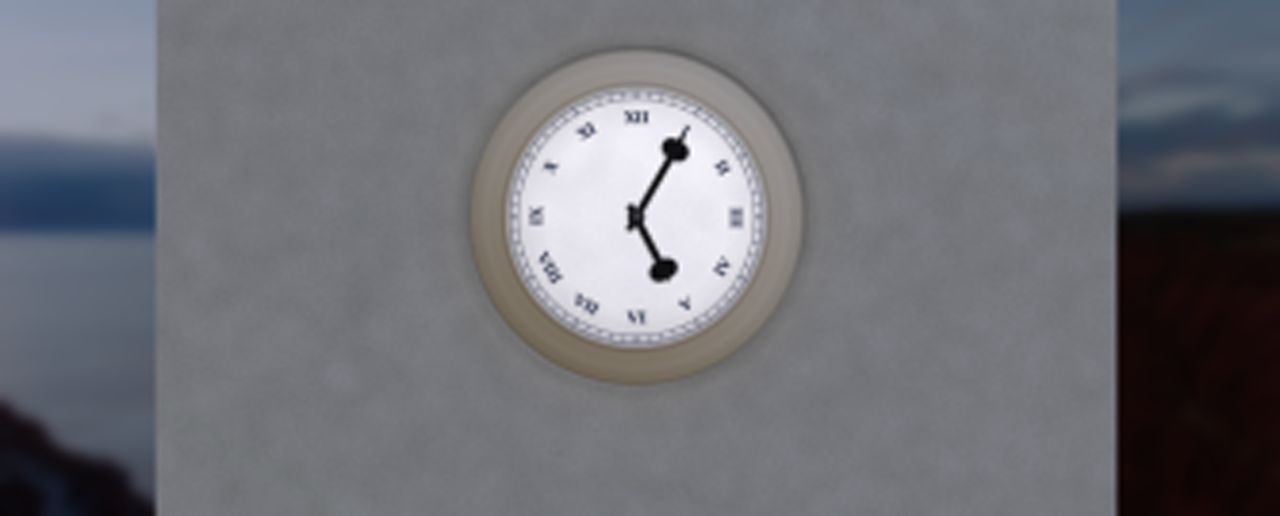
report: 5,05
